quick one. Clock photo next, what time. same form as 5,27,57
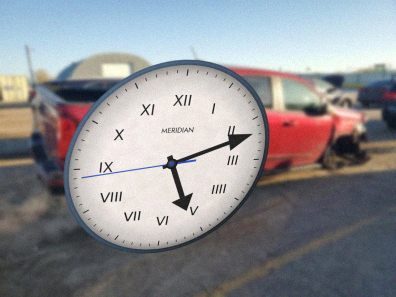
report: 5,11,44
